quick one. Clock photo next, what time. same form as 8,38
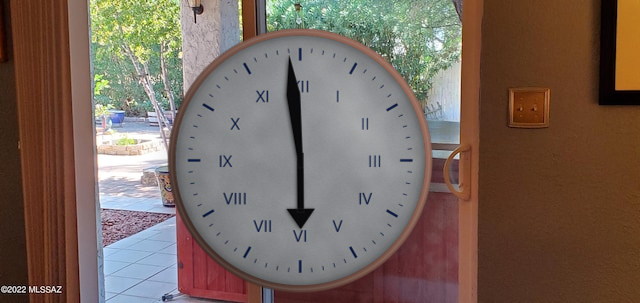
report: 5,59
